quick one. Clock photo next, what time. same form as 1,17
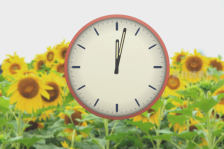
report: 12,02
